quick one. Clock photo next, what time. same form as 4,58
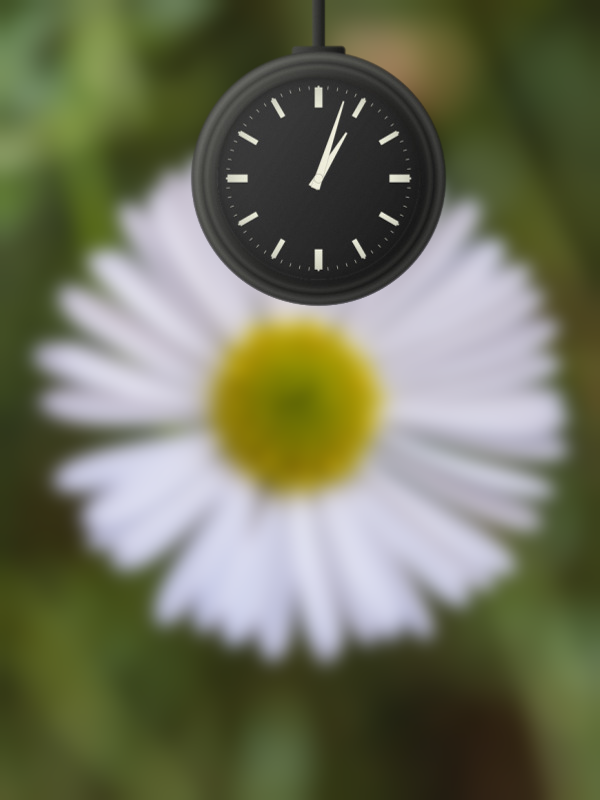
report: 1,03
